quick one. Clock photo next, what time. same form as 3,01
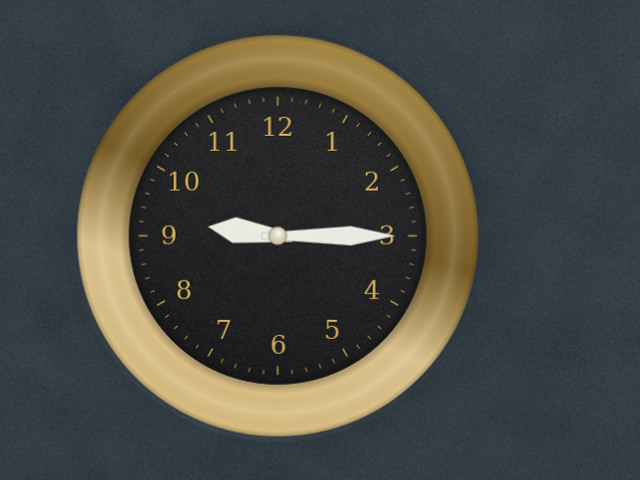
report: 9,15
